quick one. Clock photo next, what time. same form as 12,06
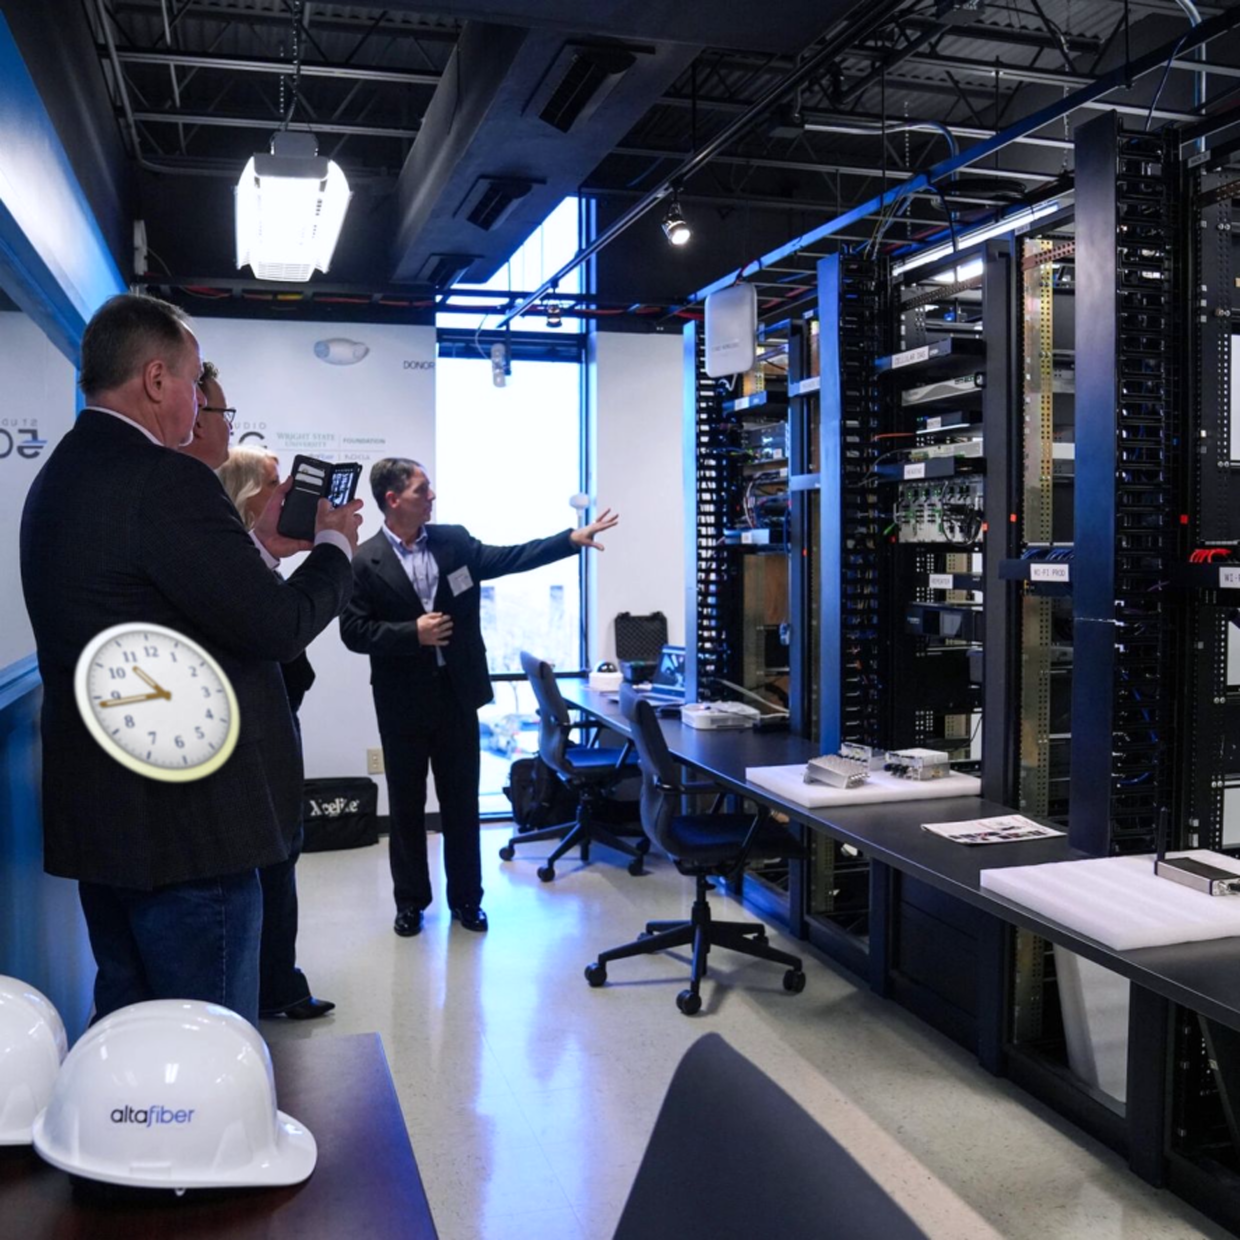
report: 10,44
